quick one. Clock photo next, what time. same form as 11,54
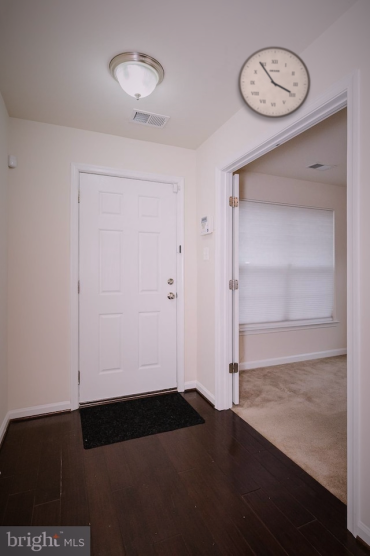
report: 3,54
